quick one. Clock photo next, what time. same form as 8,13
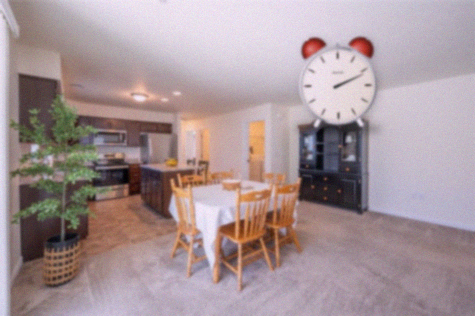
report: 2,11
